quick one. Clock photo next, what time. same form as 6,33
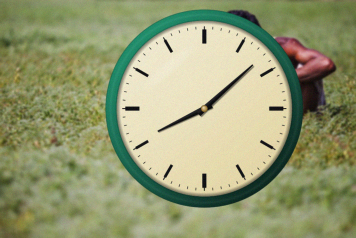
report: 8,08
